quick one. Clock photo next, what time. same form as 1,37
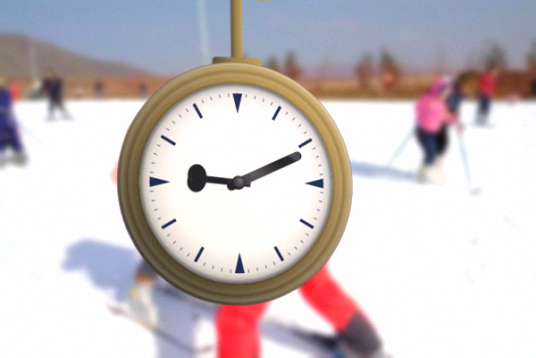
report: 9,11
